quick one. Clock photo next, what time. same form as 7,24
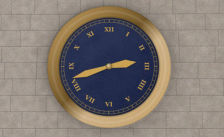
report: 2,42
